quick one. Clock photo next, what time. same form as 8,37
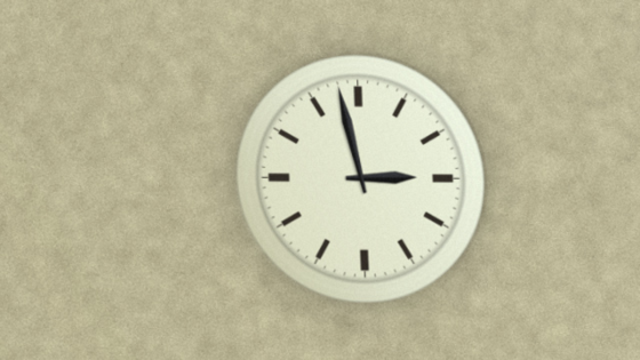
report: 2,58
